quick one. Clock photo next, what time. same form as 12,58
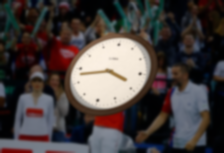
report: 3,43
